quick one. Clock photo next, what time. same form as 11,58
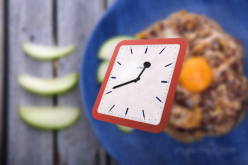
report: 12,41
